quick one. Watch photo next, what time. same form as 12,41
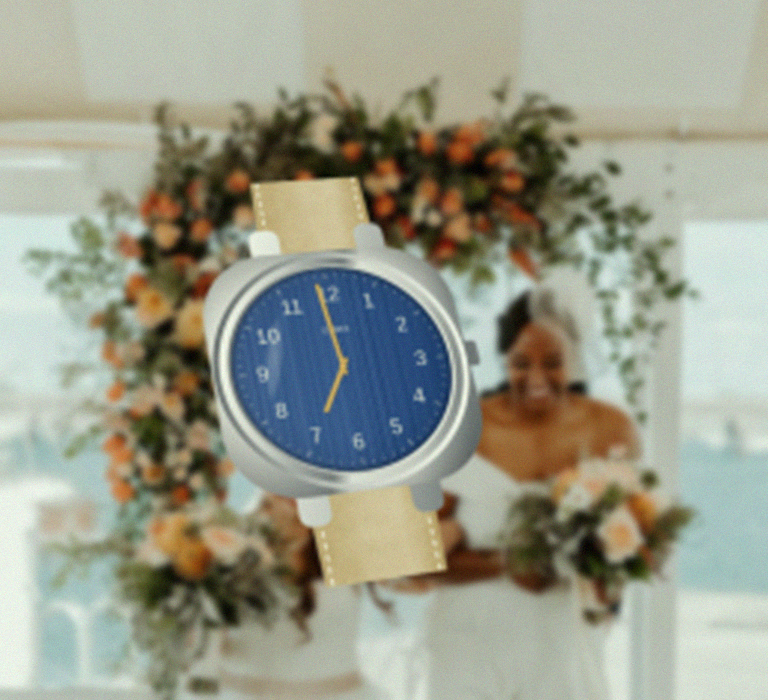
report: 6,59
